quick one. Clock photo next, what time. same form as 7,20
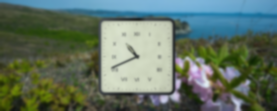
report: 10,41
